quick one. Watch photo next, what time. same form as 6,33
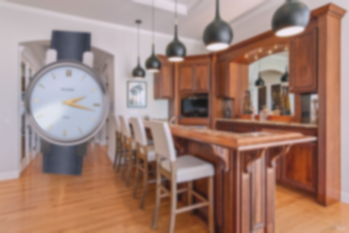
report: 2,17
